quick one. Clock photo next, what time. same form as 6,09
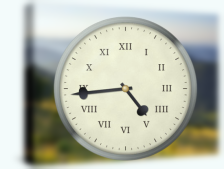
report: 4,44
